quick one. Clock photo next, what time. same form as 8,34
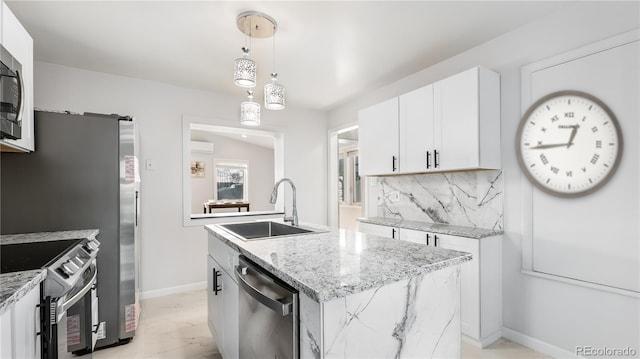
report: 12,44
